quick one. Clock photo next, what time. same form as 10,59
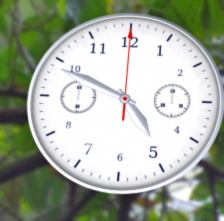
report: 4,49
